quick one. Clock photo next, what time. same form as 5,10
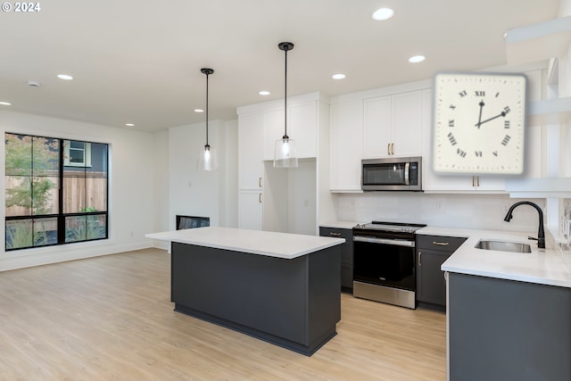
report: 12,11
